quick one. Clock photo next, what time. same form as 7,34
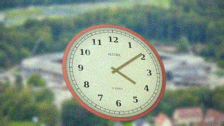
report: 4,09
